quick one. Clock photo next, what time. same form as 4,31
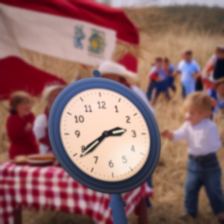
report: 2,39
